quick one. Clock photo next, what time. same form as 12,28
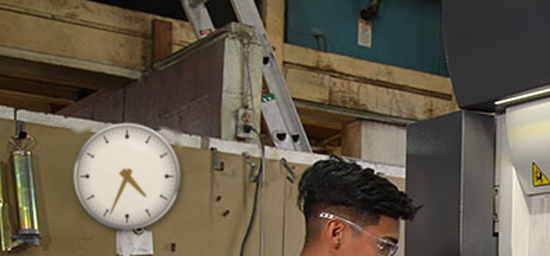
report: 4,34
